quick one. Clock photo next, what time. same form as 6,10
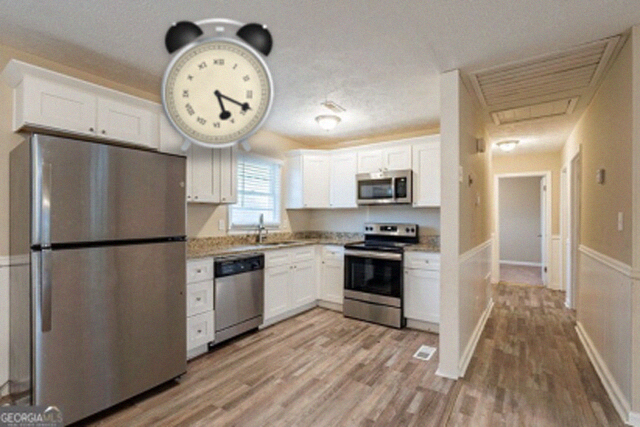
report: 5,19
